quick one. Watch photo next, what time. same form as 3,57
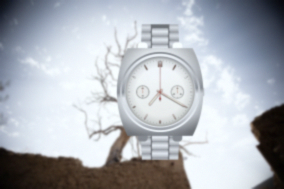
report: 7,20
